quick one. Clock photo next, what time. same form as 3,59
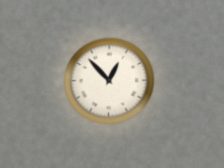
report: 12,53
